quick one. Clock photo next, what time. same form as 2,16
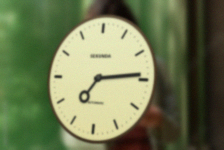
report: 7,14
